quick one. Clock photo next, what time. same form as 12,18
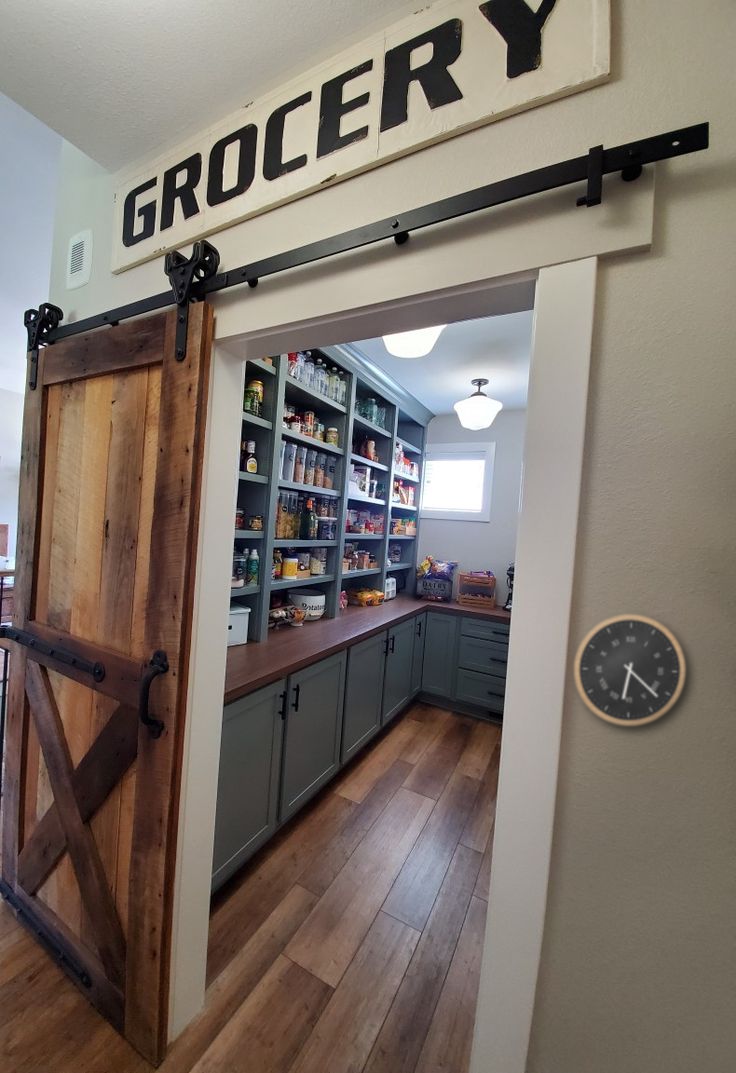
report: 6,22
